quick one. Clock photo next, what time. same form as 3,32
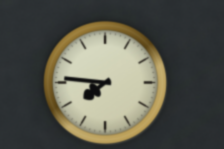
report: 7,46
